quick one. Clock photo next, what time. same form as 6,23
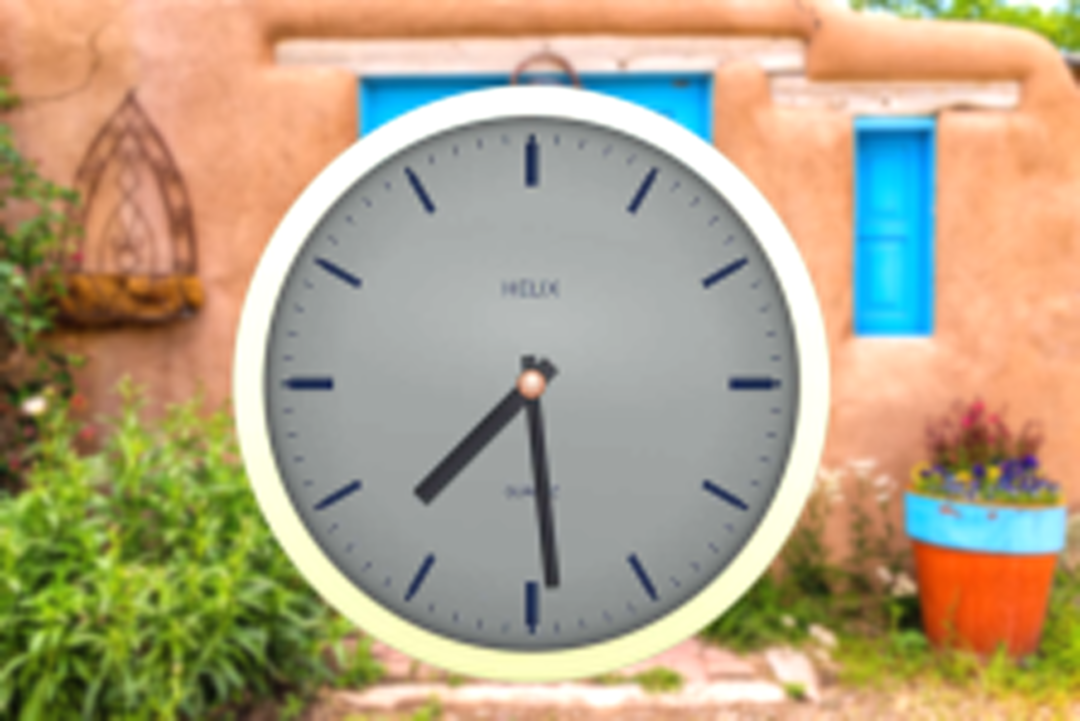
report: 7,29
